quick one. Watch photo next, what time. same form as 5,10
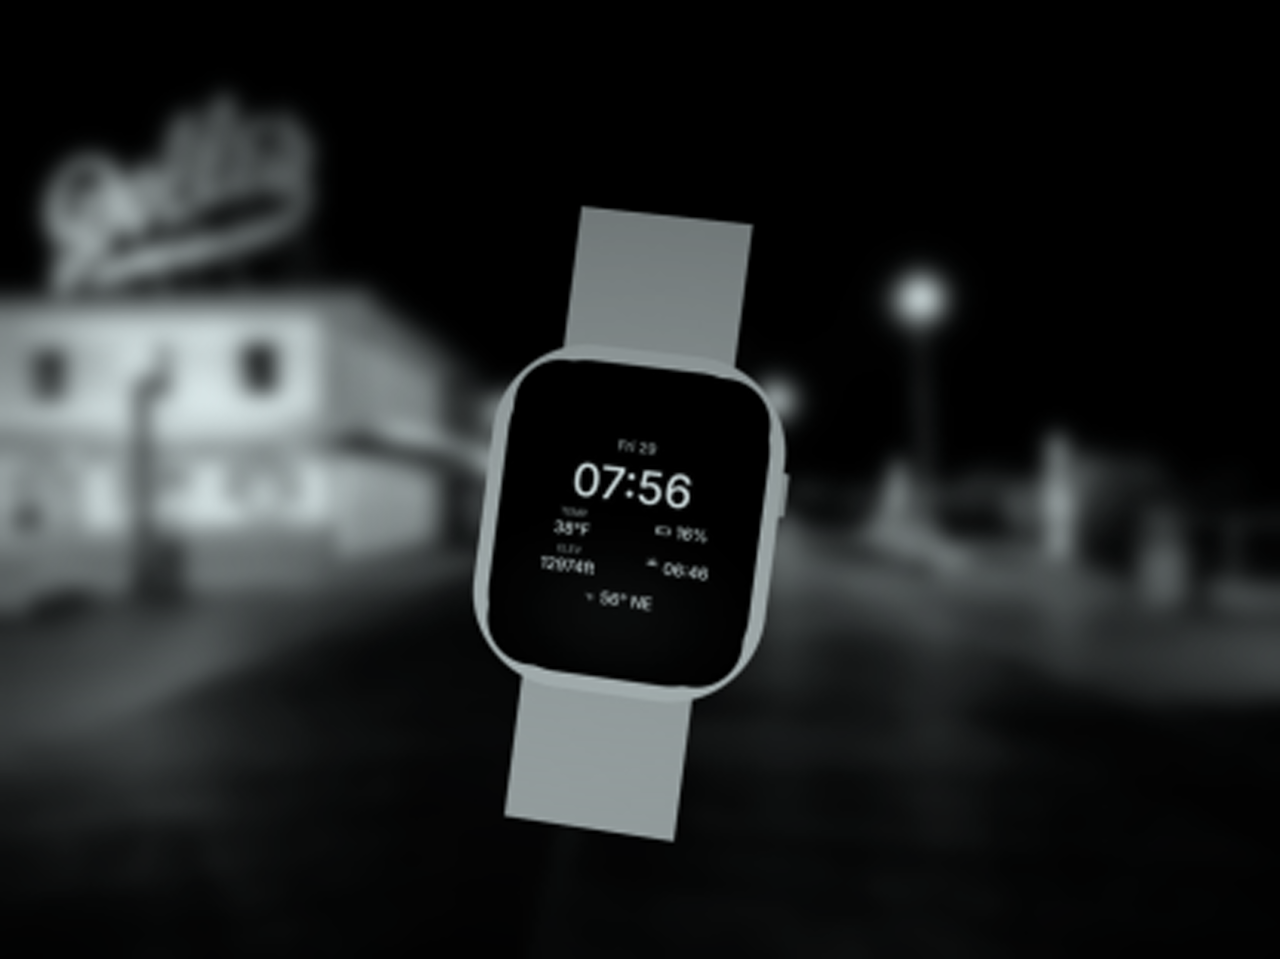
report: 7,56
